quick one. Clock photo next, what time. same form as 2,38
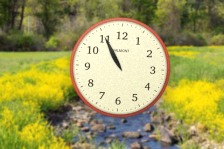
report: 10,55
